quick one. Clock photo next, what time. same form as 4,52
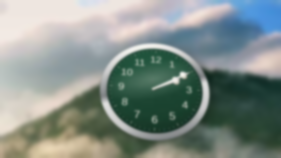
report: 2,10
